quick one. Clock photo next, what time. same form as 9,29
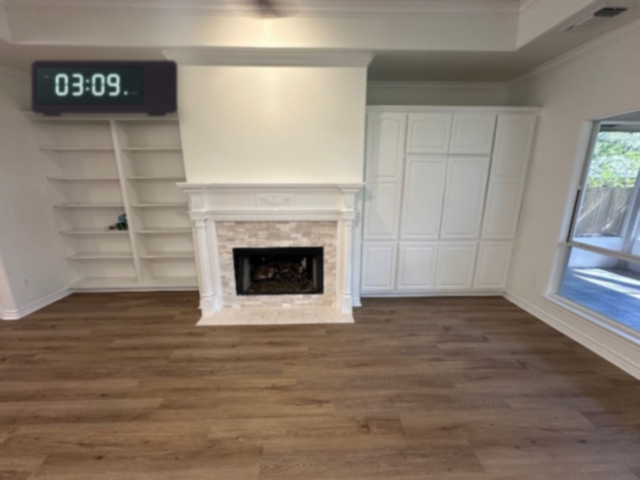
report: 3,09
